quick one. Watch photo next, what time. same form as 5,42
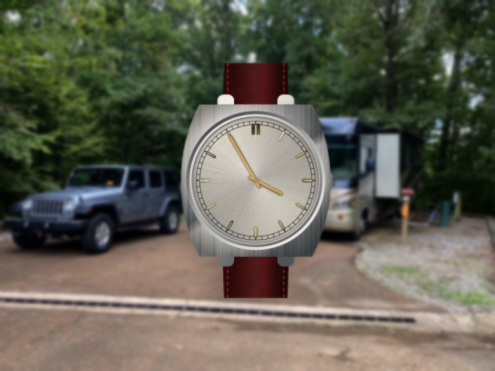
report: 3,55
